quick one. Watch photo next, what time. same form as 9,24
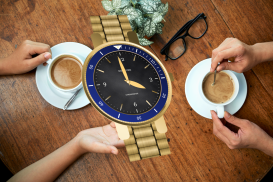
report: 3,59
